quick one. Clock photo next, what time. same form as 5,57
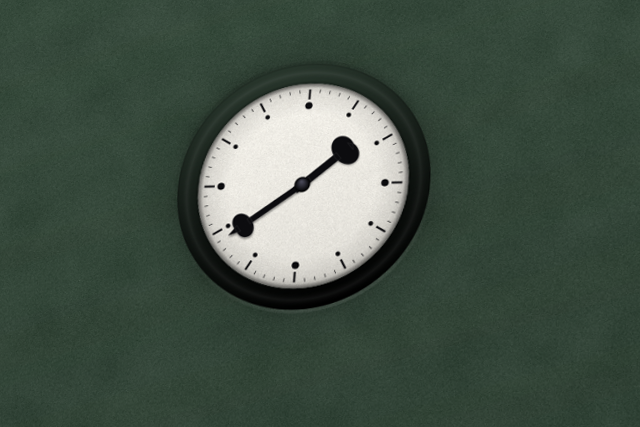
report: 1,39
